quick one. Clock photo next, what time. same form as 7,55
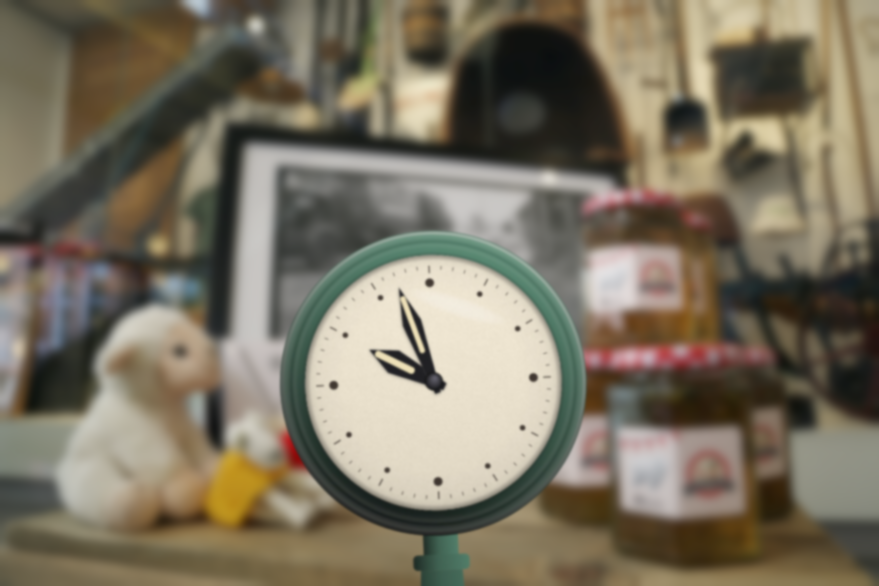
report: 9,57
